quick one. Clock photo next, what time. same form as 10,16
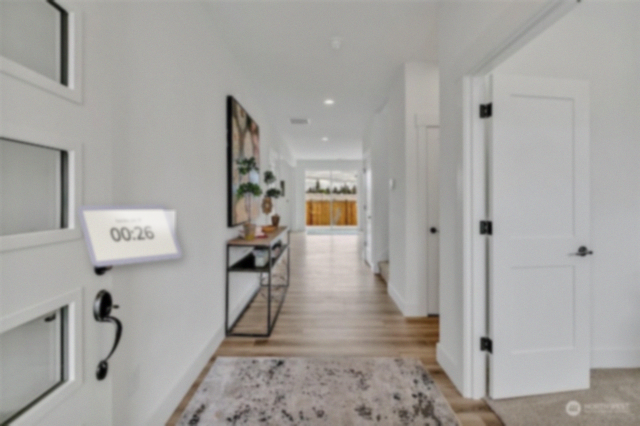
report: 0,26
